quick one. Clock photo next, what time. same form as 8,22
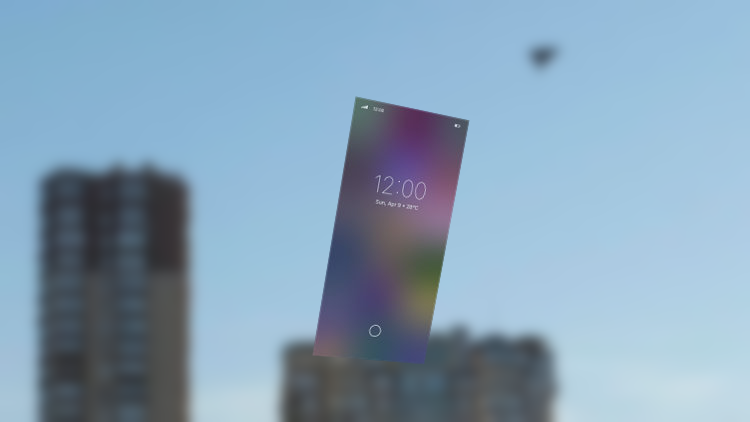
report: 12,00
